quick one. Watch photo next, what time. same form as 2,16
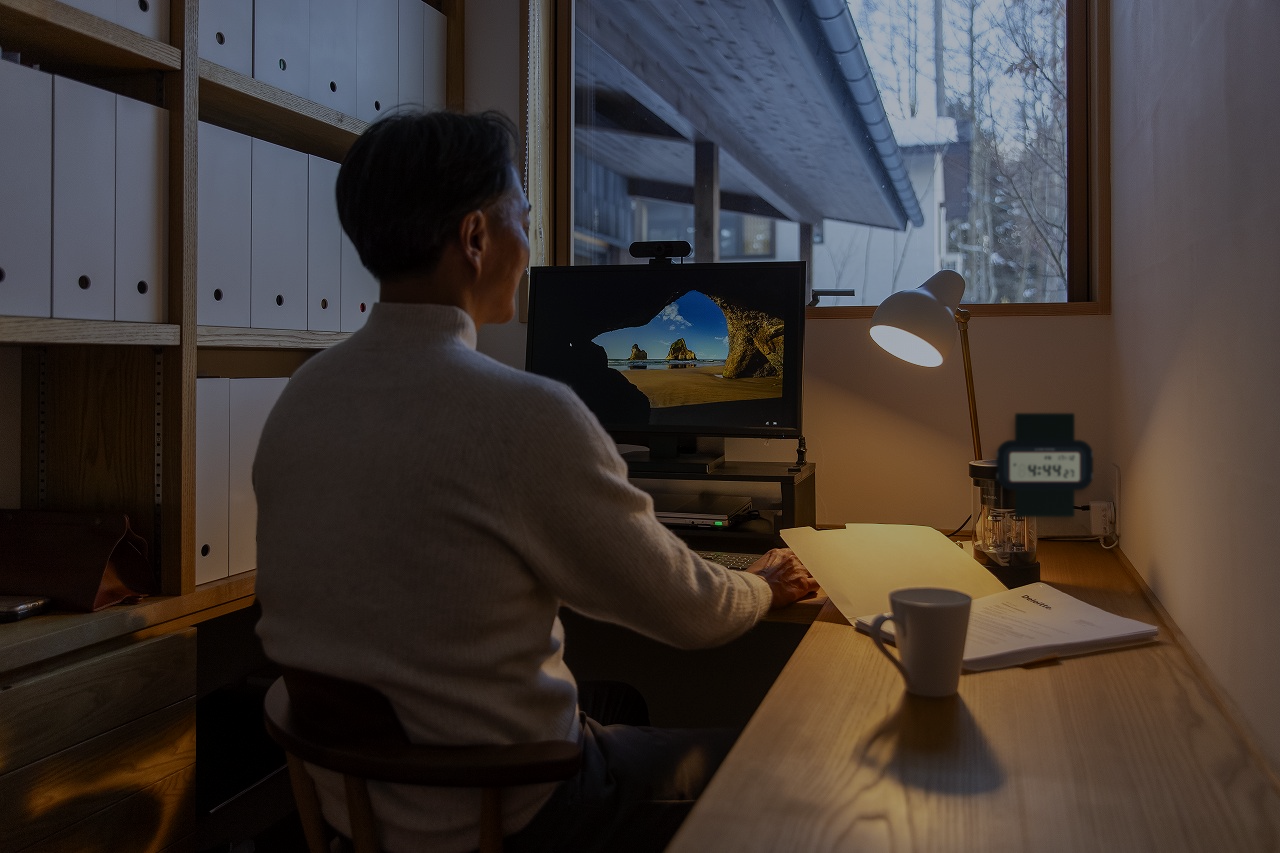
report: 4,44
